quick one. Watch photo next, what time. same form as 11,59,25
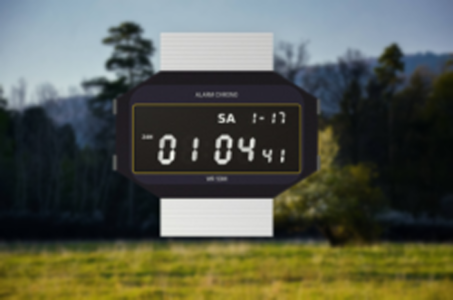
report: 1,04,41
